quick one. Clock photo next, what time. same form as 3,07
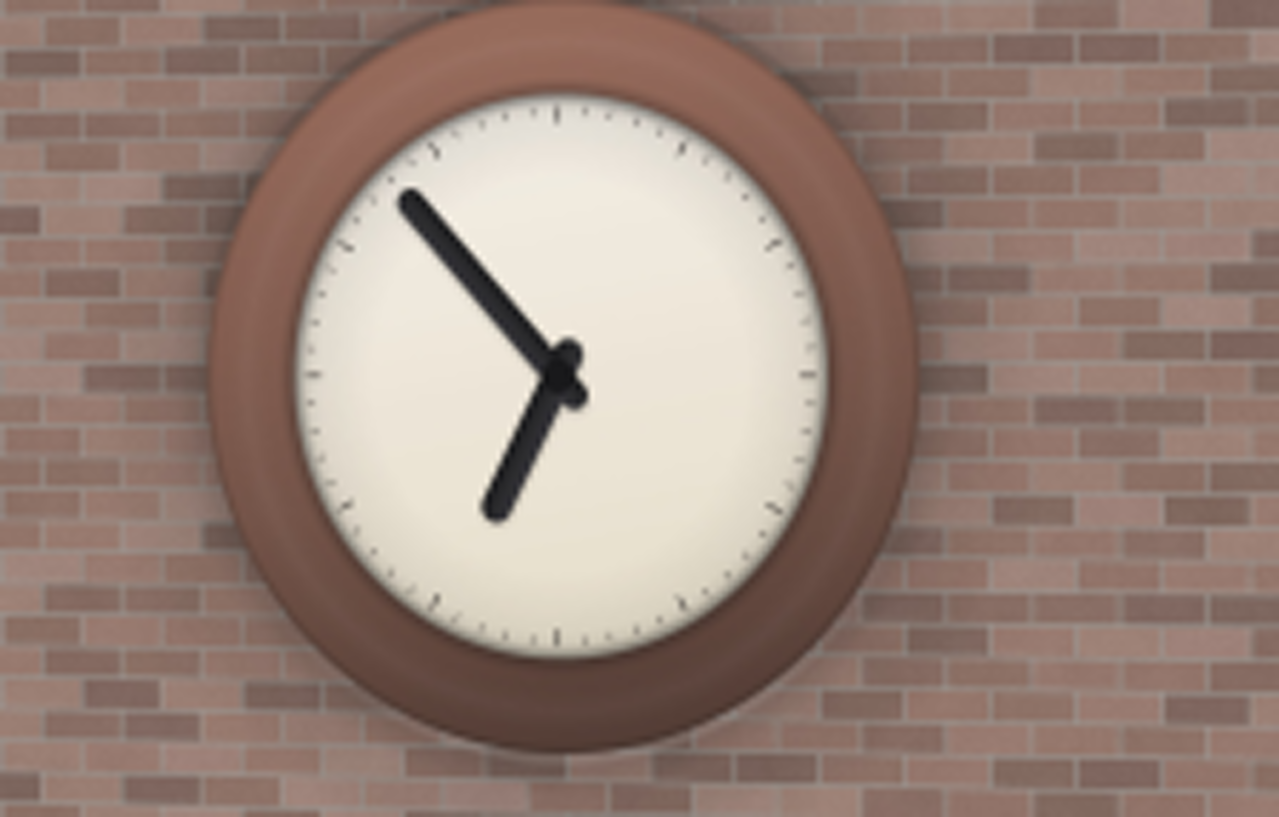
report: 6,53
